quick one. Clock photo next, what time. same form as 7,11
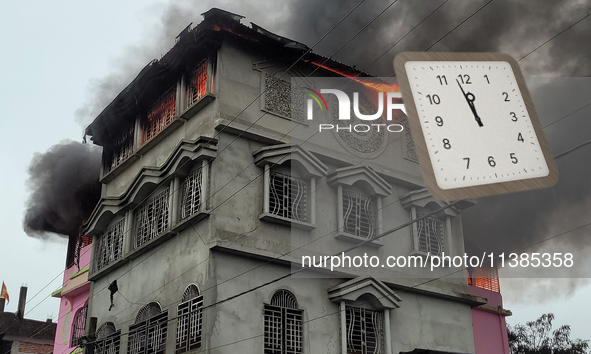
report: 11,58
